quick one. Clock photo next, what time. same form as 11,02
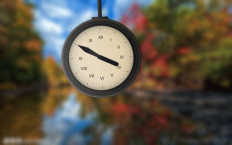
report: 3,50
